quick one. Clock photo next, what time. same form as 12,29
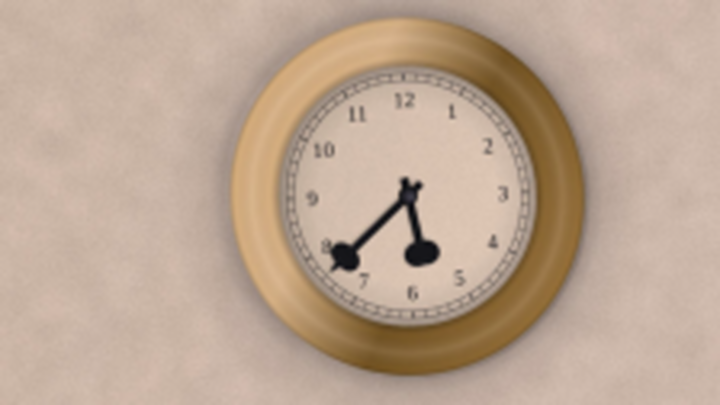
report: 5,38
